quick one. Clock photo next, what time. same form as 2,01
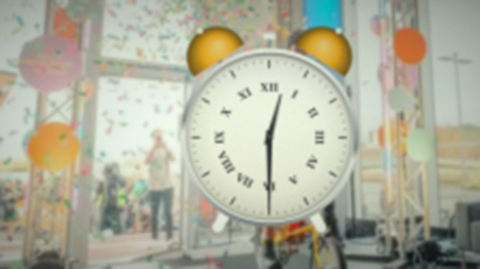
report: 12,30
